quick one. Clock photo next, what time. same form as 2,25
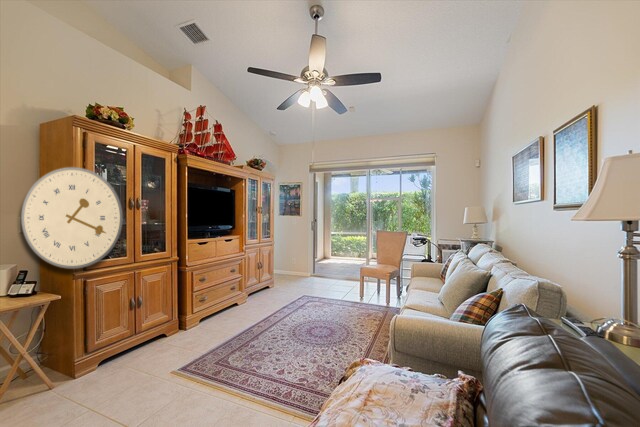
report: 1,19
